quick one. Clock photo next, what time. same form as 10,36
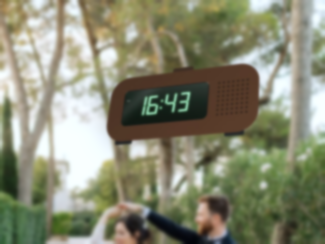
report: 16,43
